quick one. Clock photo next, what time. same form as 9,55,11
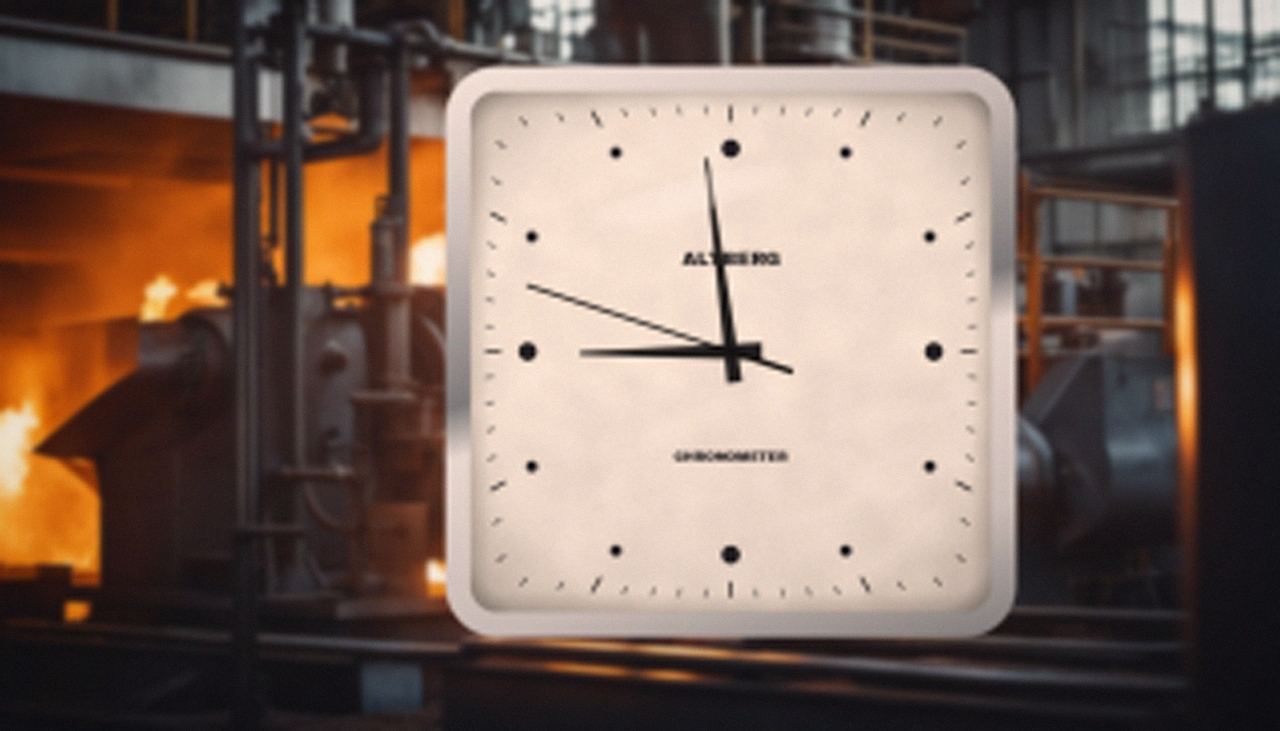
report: 8,58,48
